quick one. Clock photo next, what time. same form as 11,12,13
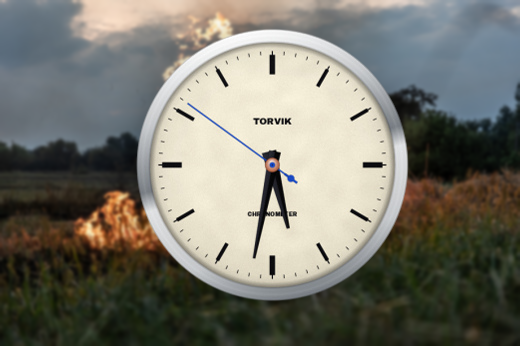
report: 5,31,51
